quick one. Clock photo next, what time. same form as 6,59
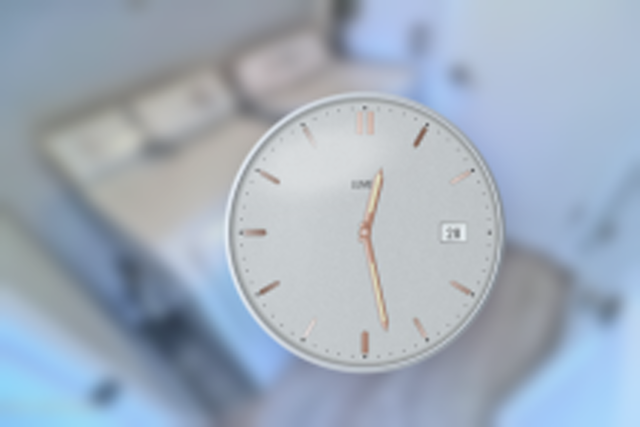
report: 12,28
